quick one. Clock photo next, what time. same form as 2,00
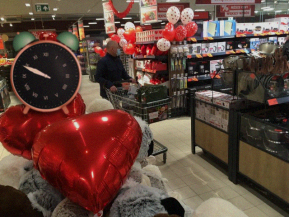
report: 9,49
